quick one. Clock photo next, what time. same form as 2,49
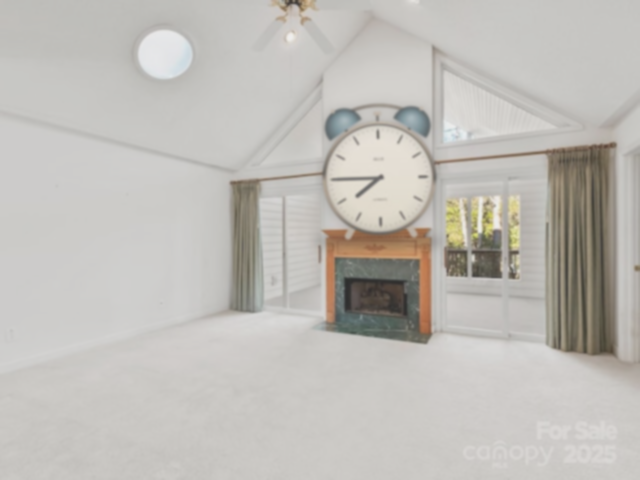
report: 7,45
